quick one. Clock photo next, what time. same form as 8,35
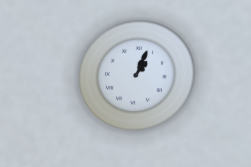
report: 1,03
